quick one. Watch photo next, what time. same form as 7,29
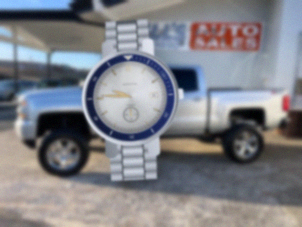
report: 9,46
